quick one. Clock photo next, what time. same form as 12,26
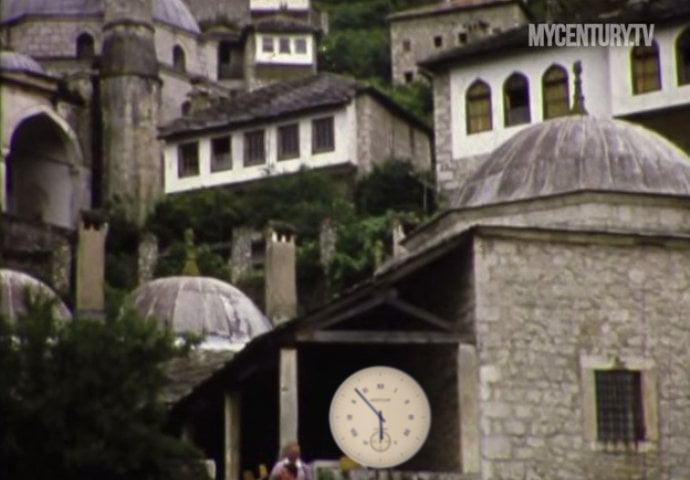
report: 5,53
